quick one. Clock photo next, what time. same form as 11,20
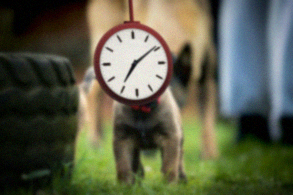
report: 7,09
